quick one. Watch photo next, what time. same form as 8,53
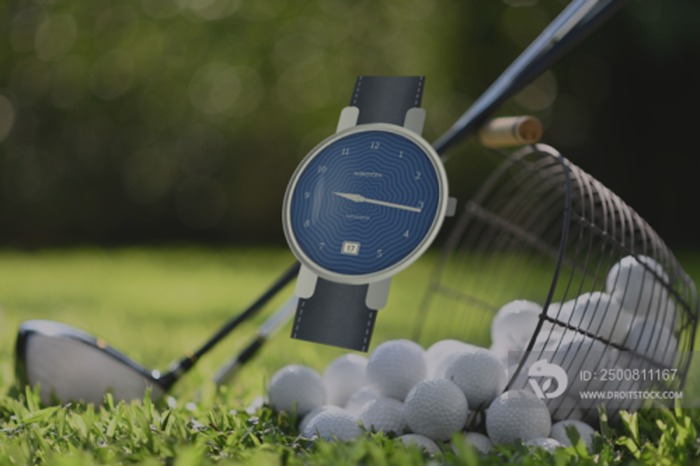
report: 9,16
